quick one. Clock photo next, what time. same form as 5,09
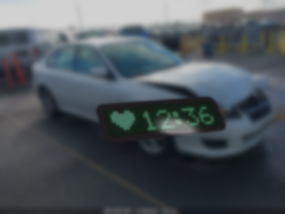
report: 12,36
